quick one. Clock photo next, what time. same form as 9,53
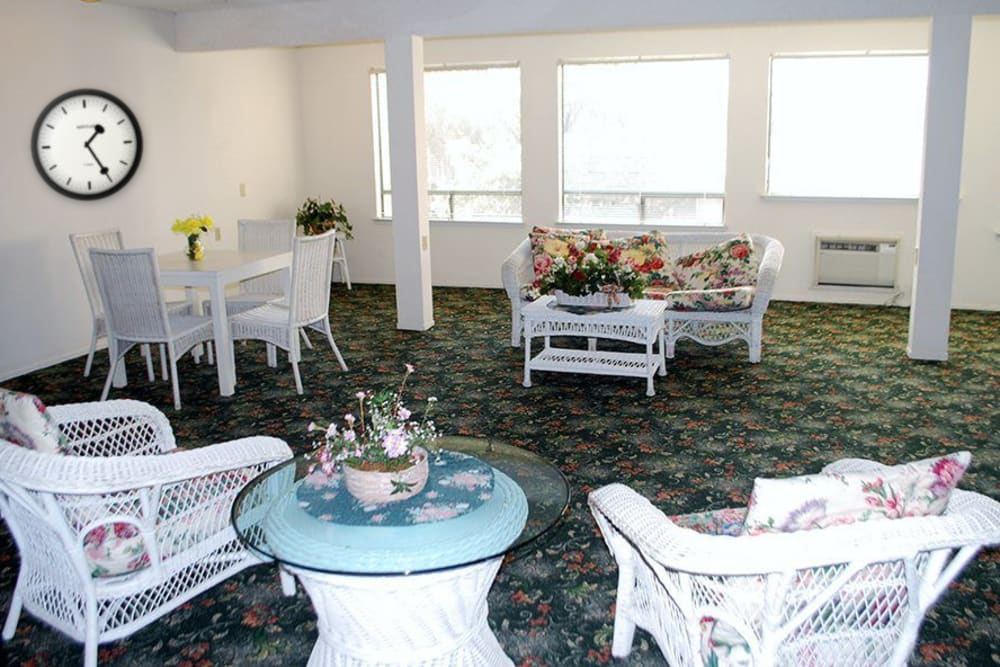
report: 1,25
